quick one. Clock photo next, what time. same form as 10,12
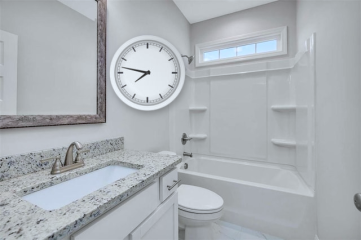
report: 7,47
